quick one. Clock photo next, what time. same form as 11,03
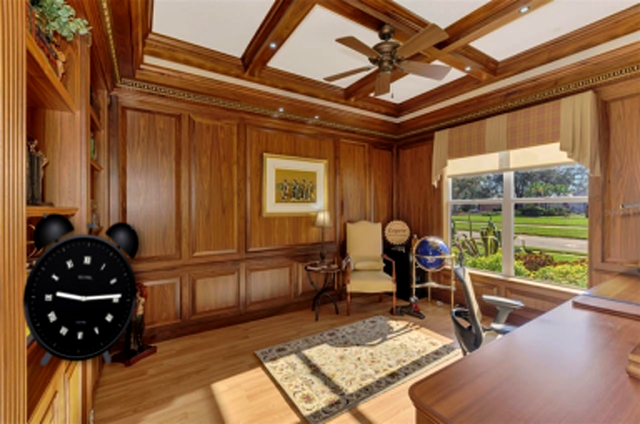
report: 9,14
